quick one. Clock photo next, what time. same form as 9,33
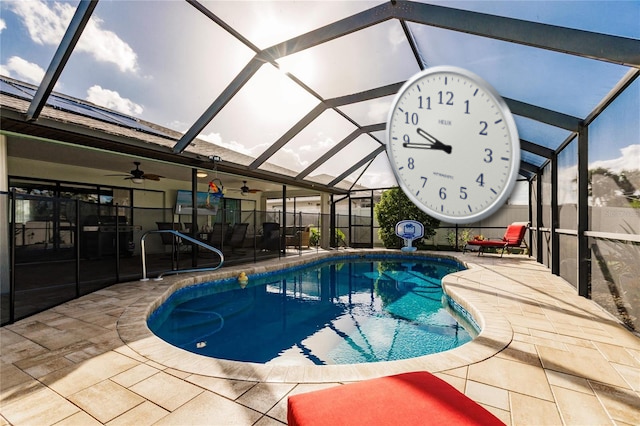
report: 9,44
